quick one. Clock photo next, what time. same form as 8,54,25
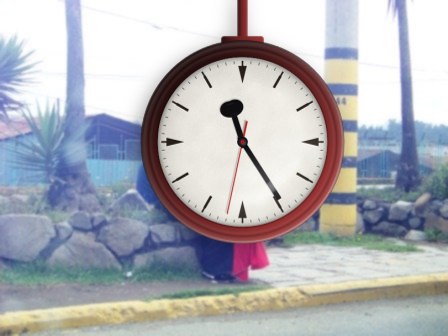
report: 11,24,32
